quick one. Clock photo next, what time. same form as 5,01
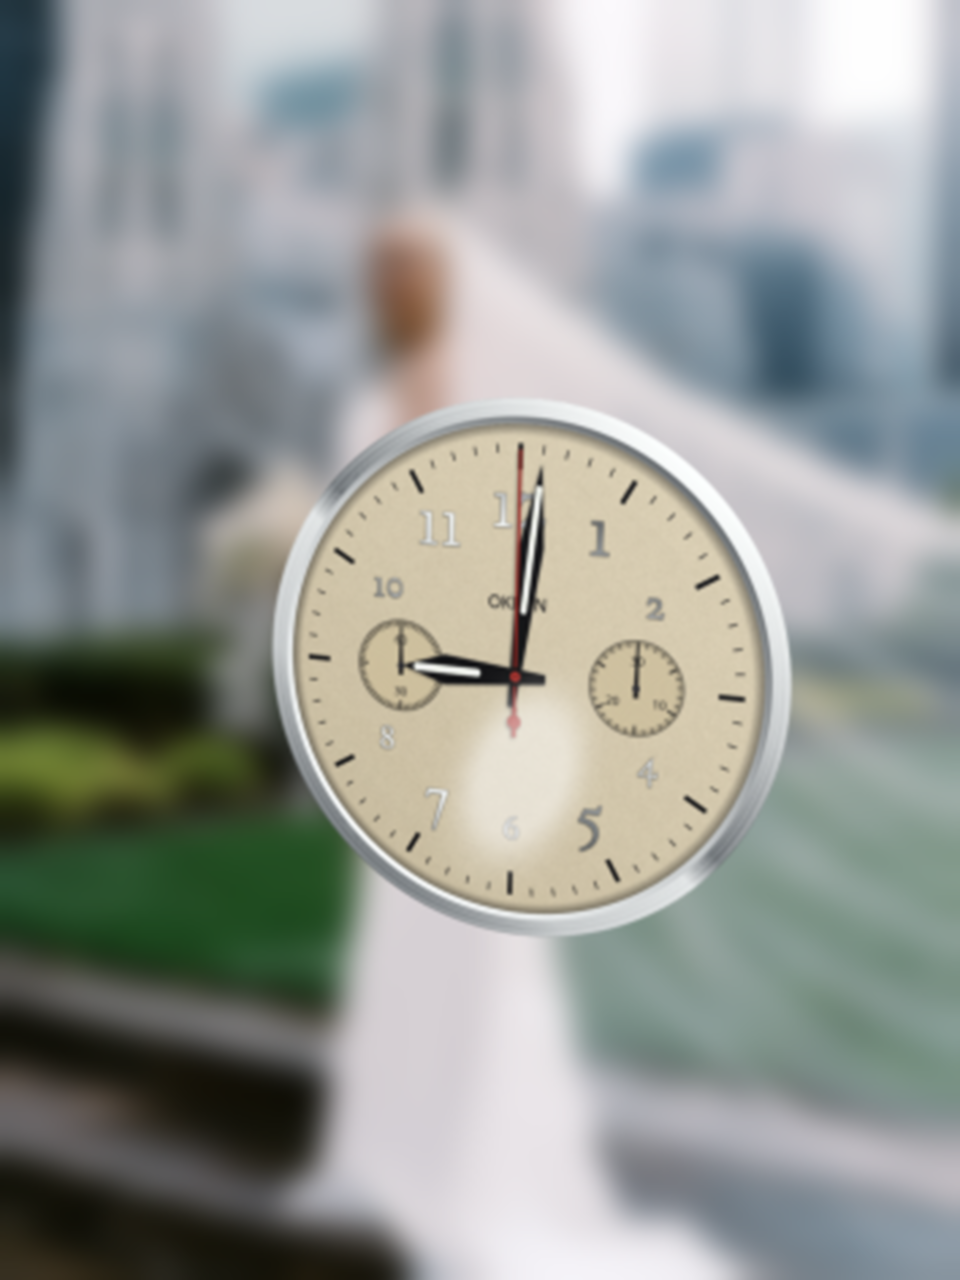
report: 9,01
